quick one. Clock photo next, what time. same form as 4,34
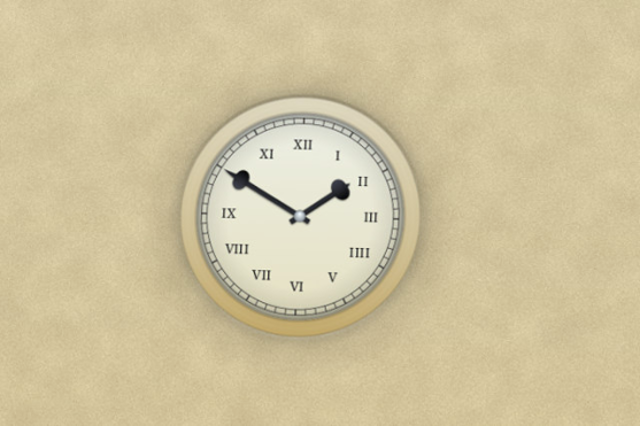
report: 1,50
